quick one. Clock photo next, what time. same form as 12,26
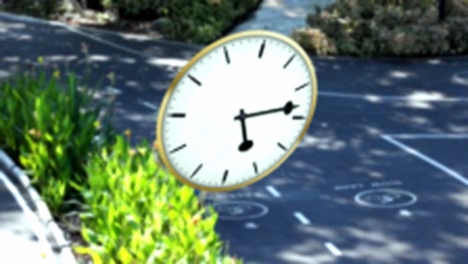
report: 5,13
